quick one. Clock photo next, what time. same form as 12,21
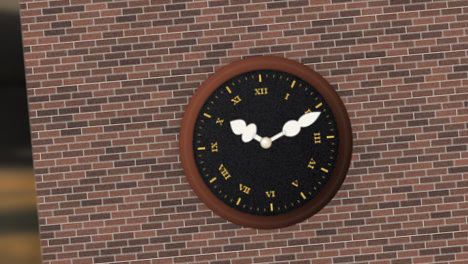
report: 10,11
